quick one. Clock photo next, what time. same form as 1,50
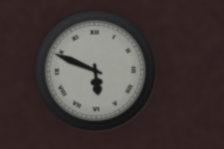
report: 5,49
